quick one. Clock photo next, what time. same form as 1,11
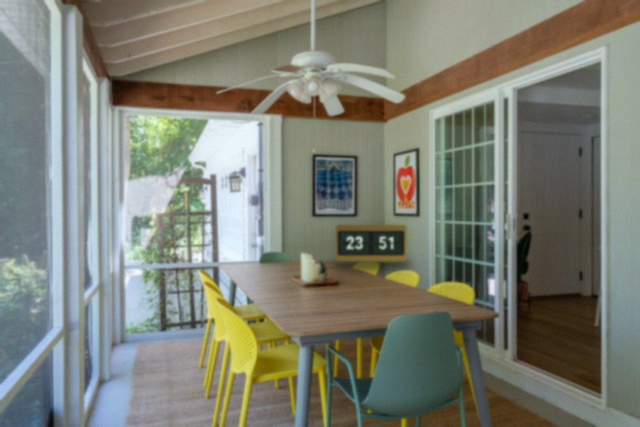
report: 23,51
